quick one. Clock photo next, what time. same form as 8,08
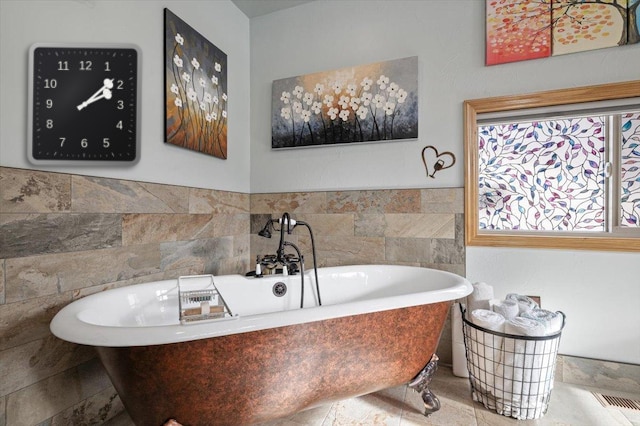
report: 2,08
